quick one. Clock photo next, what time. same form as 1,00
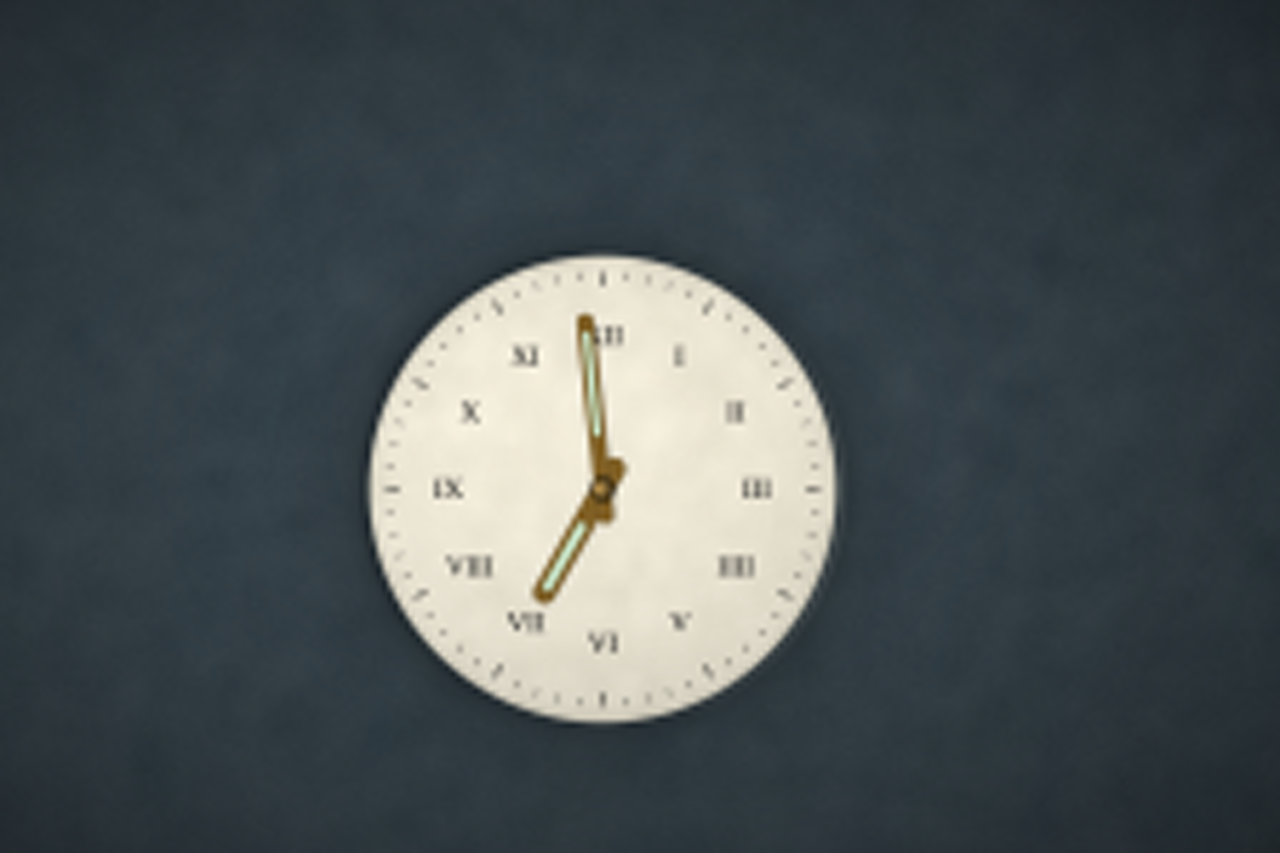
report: 6,59
